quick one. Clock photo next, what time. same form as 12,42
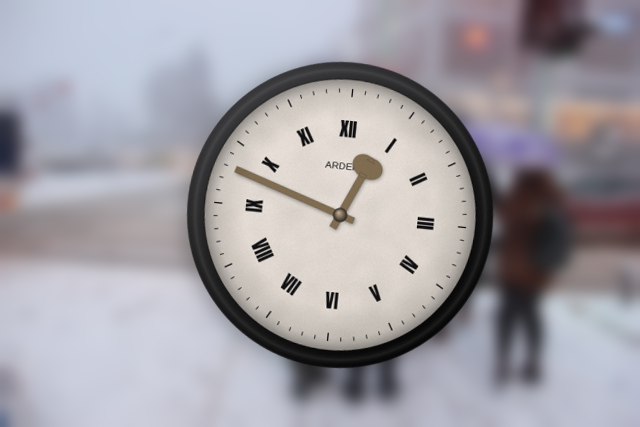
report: 12,48
